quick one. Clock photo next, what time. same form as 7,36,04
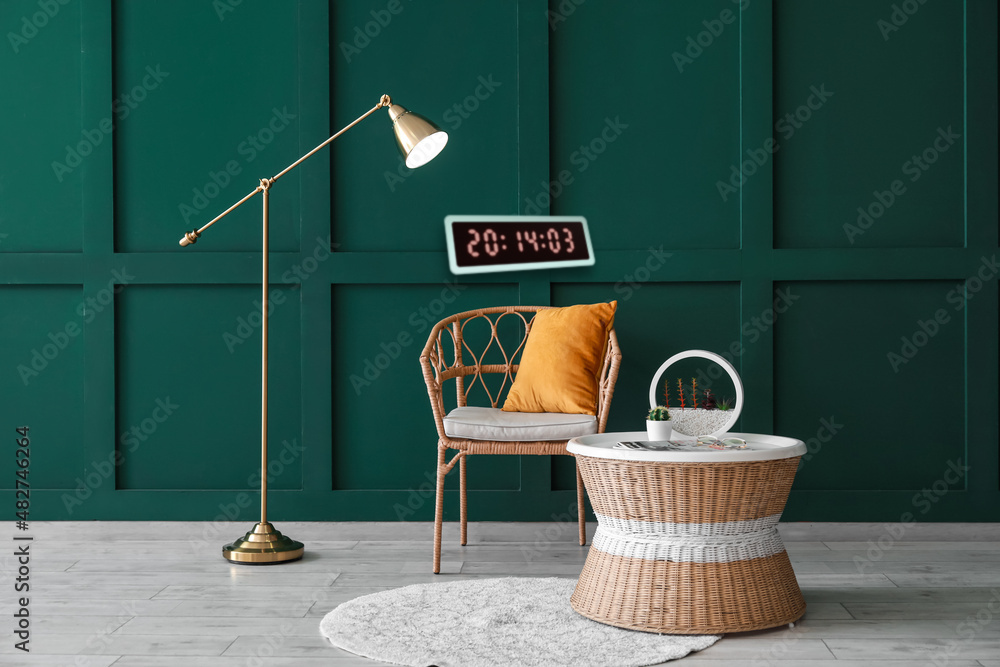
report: 20,14,03
